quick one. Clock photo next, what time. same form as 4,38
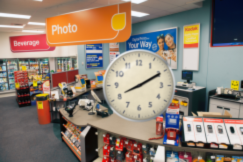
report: 8,10
